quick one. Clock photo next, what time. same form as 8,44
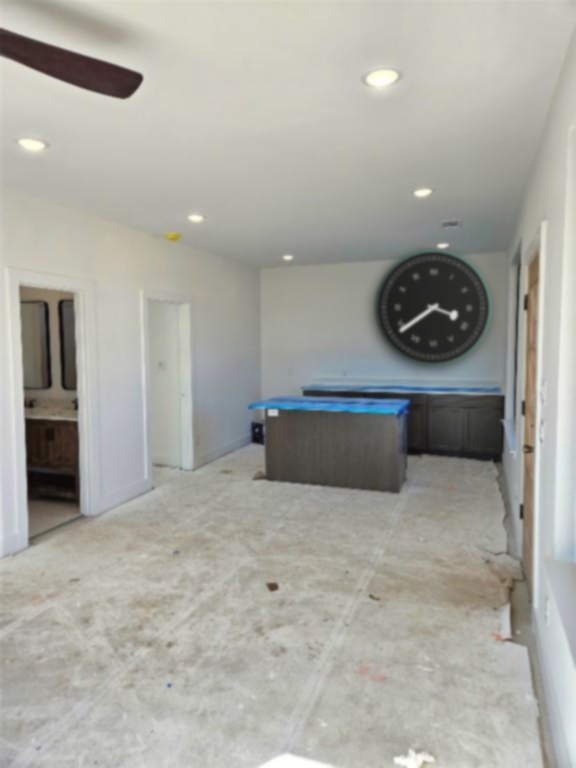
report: 3,39
